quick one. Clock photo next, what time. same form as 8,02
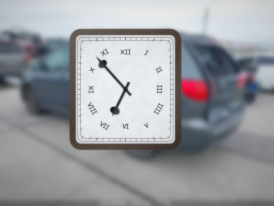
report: 6,53
